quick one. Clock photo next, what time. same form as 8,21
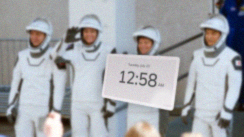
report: 12,58
